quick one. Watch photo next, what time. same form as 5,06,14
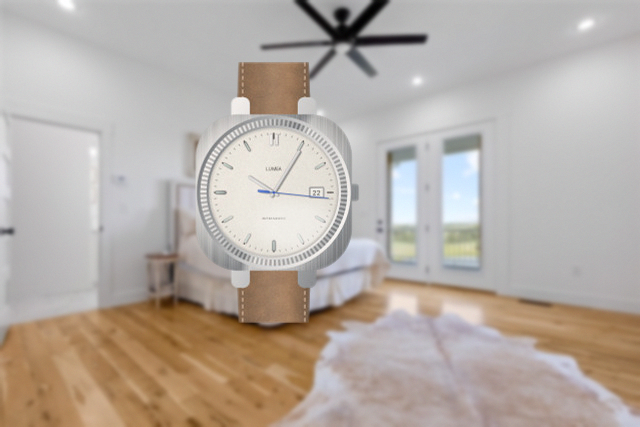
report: 10,05,16
